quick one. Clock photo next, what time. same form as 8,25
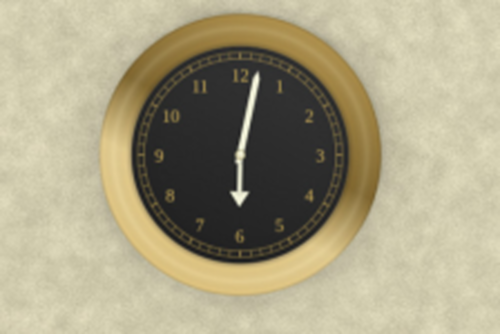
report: 6,02
